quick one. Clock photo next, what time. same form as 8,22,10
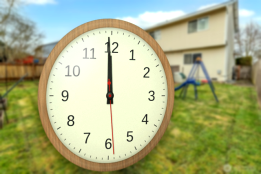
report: 11,59,29
